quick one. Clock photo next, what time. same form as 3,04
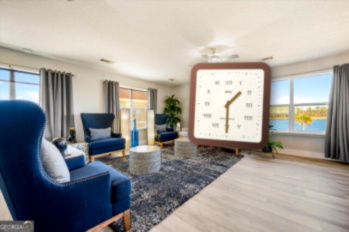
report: 1,30
